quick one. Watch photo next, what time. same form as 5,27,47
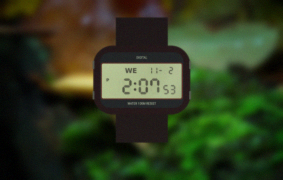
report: 2,07,53
